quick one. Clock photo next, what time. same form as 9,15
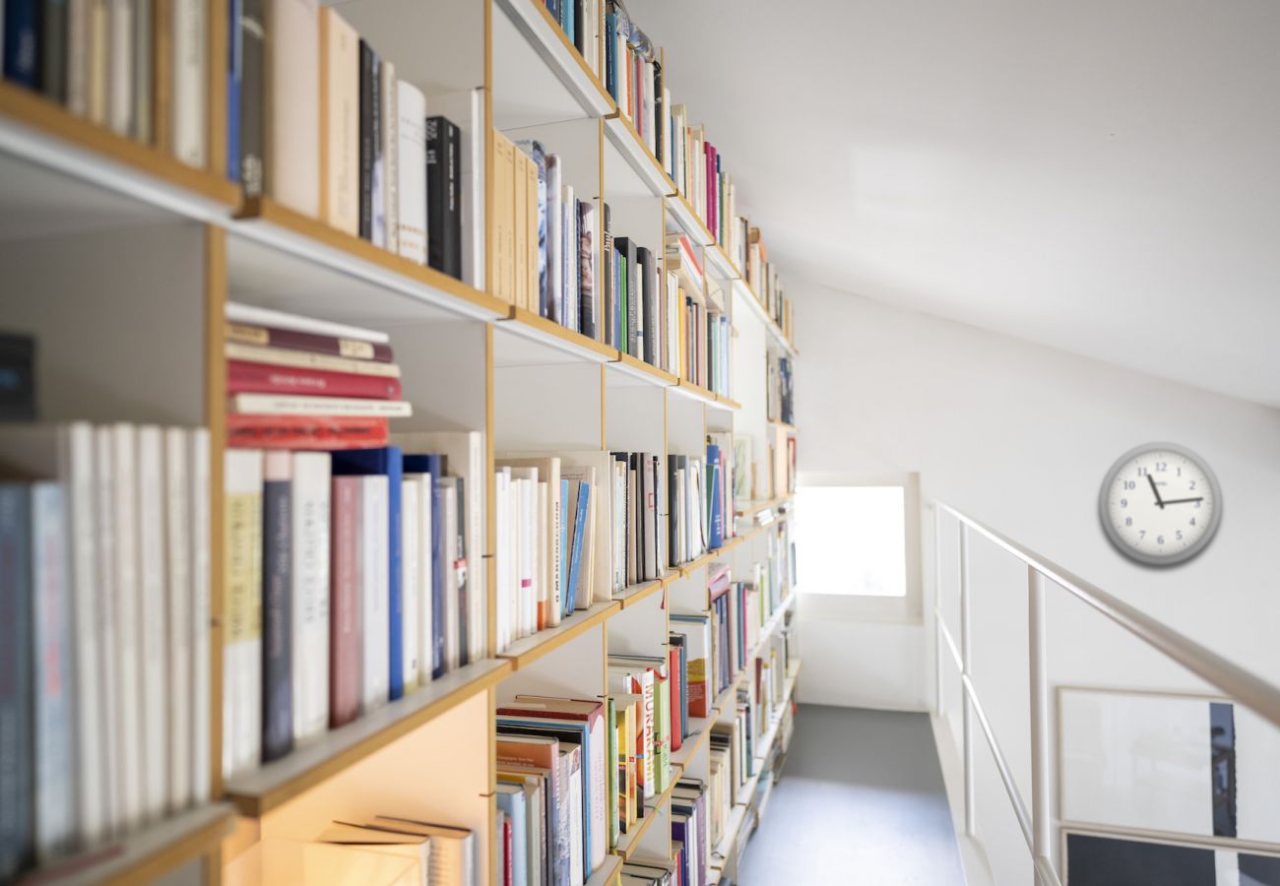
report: 11,14
